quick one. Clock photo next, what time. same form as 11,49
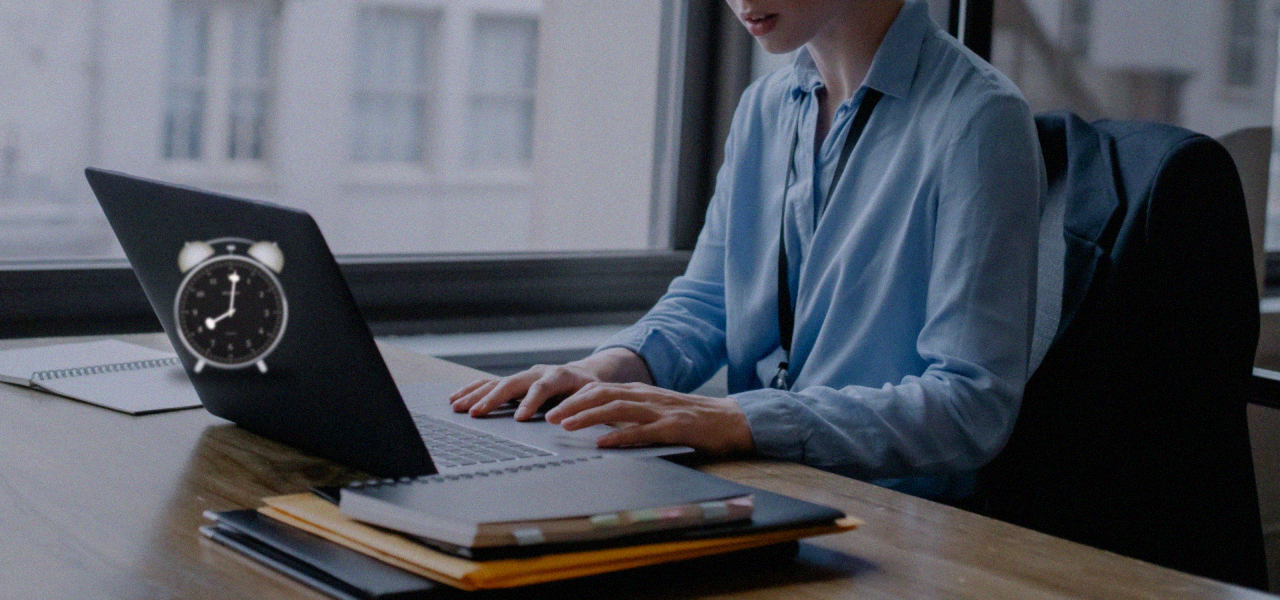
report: 8,01
